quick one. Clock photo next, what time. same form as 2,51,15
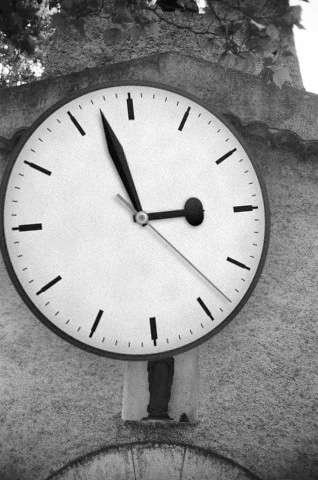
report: 2,57,23
